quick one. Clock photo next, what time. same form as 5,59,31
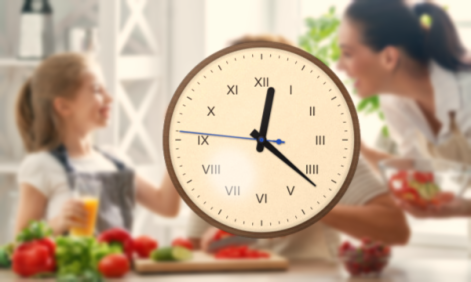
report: 12,21,46
